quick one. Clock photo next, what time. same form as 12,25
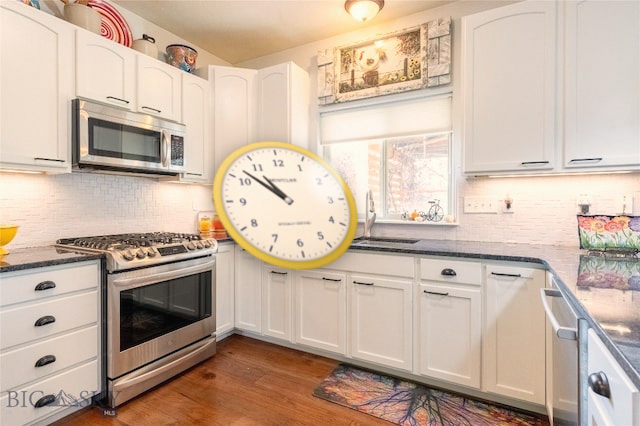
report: 10,52
